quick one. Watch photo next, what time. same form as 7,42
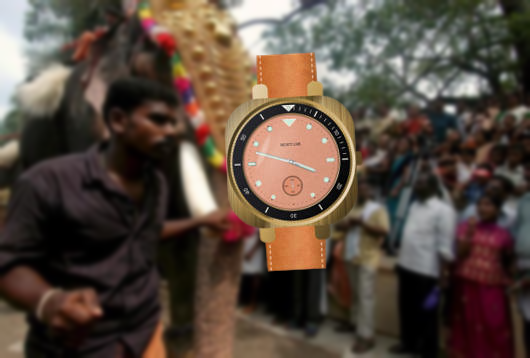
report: 3,48
